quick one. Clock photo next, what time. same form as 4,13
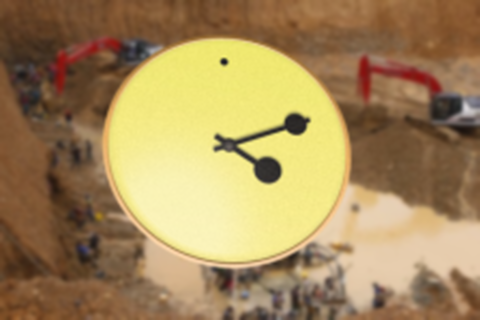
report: 4,12
